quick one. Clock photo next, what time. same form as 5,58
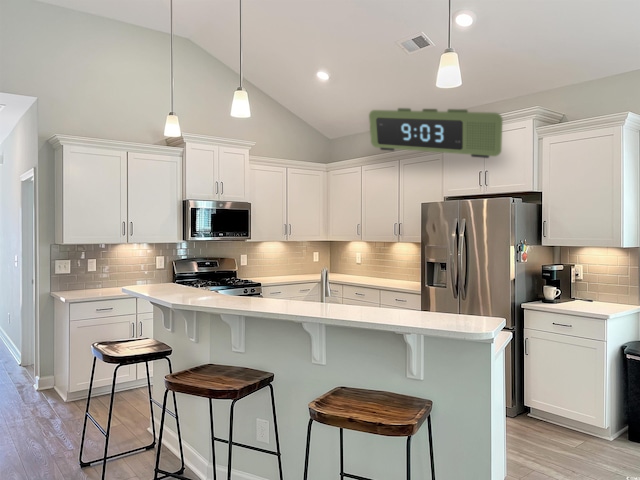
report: 9,03
